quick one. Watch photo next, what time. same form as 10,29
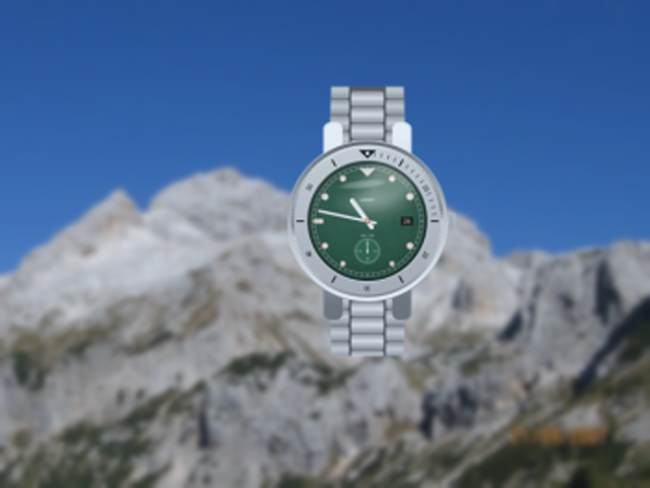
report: 10,47
